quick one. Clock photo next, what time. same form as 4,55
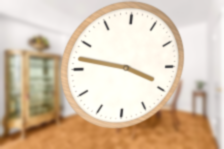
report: 3,47
